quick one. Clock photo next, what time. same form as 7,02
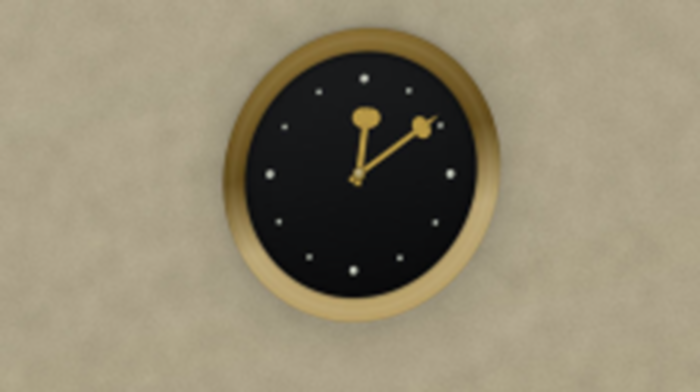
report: 12,09
